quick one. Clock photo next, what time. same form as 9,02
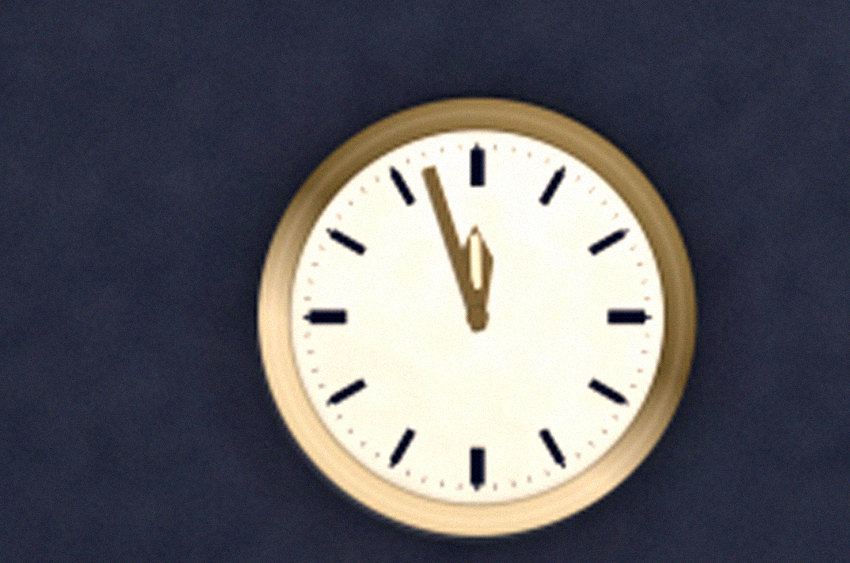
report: 11,57
